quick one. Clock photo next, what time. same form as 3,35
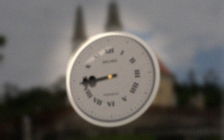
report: 8,44
